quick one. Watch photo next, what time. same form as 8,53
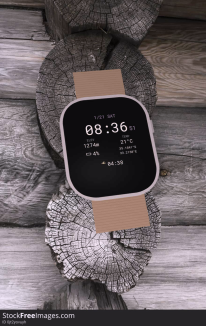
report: 8,36
